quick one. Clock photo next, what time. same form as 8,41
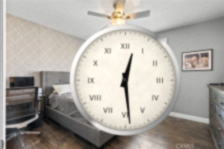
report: 12,29
